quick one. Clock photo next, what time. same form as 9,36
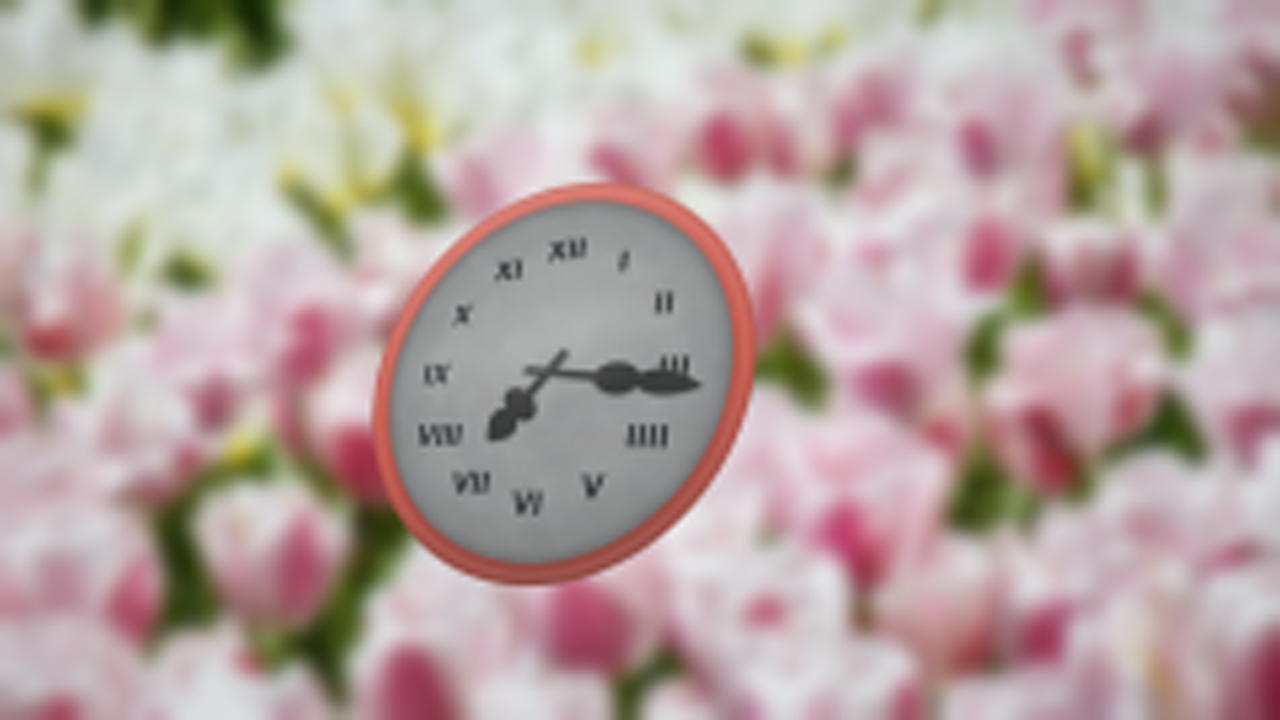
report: 7,16
